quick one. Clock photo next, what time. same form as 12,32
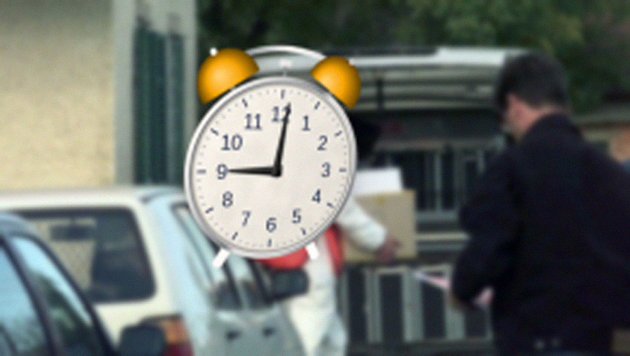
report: 9,01
